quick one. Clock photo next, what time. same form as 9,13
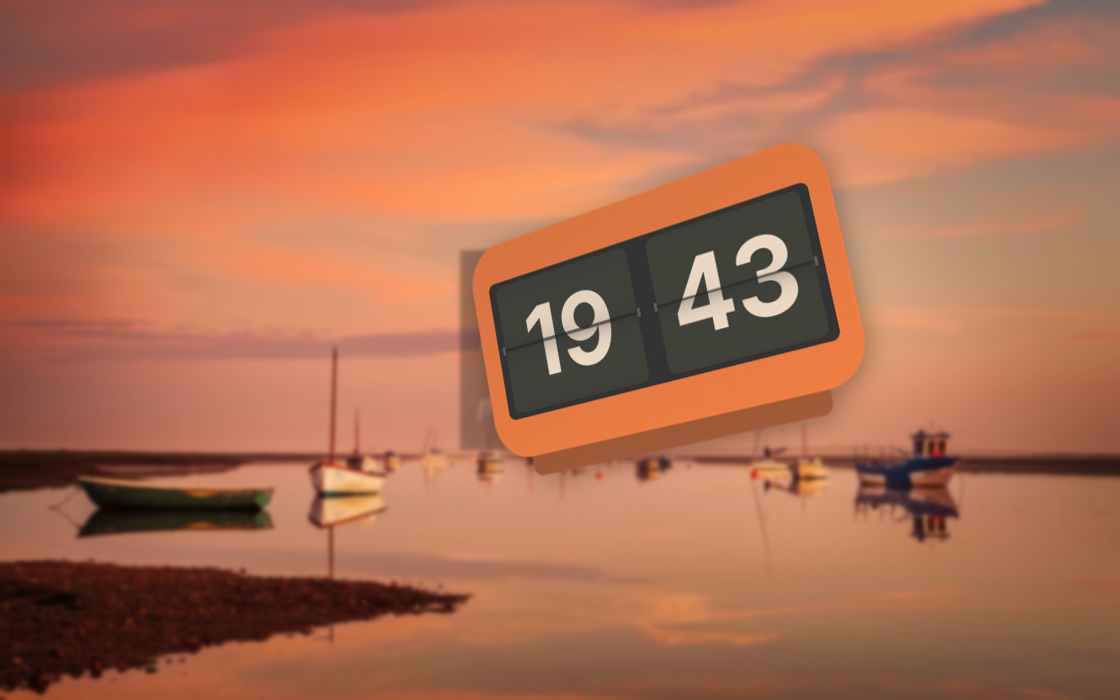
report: 19,43
